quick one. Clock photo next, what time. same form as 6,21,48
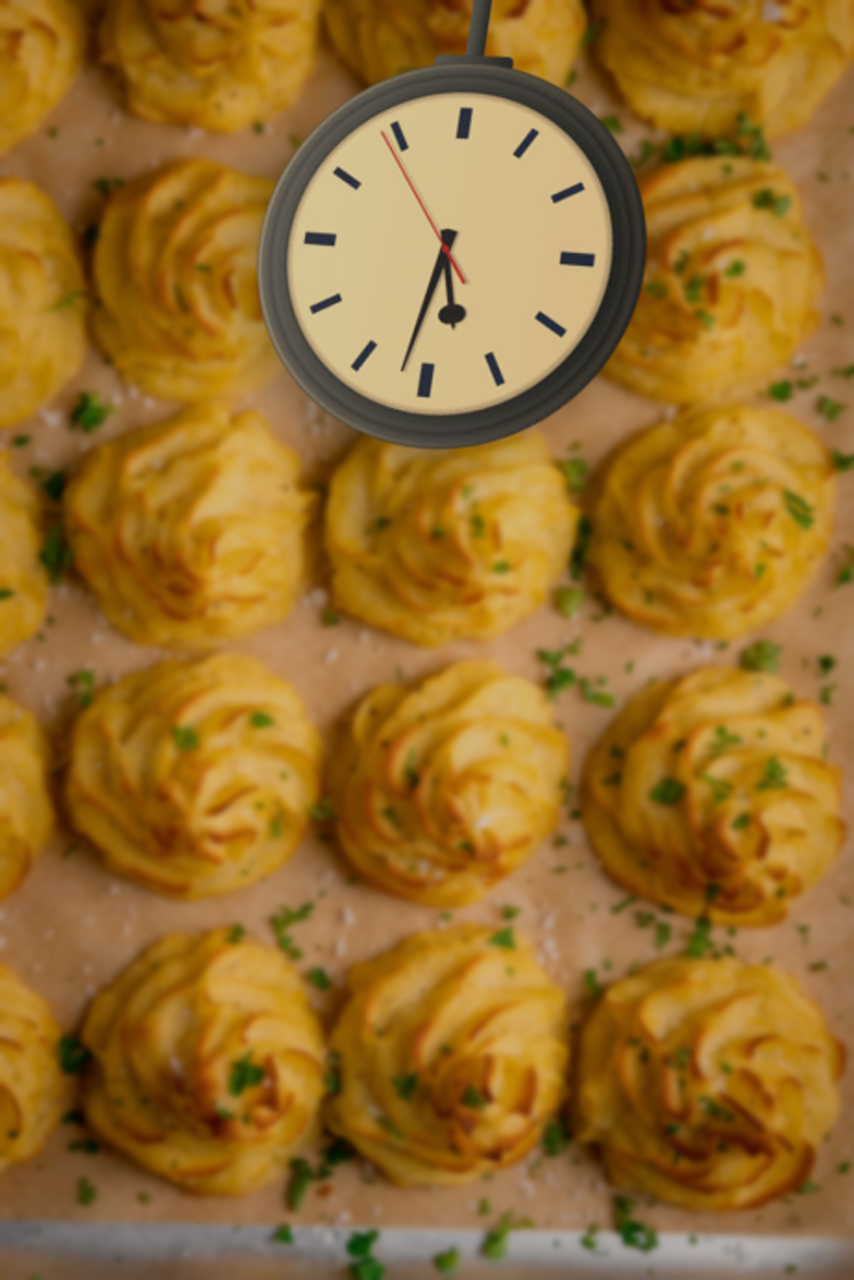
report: 5,31,54
